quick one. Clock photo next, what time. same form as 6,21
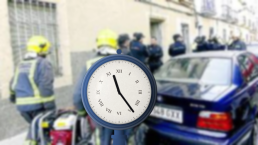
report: 11,24
